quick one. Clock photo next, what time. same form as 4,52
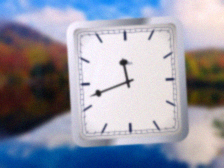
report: 11,42
